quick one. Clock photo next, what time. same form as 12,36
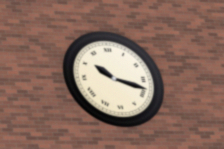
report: 10,18
